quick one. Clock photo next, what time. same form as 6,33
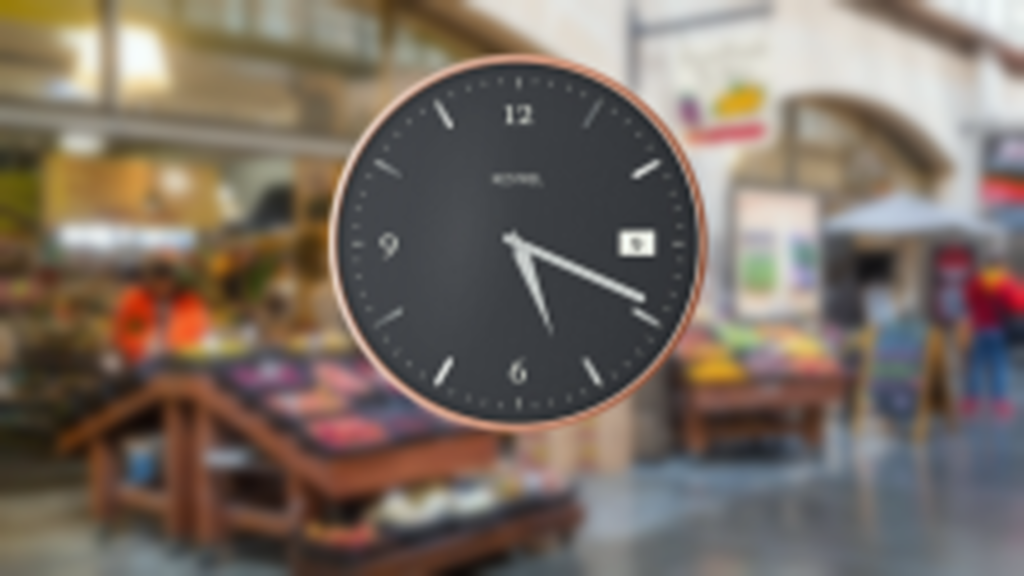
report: 5,19
